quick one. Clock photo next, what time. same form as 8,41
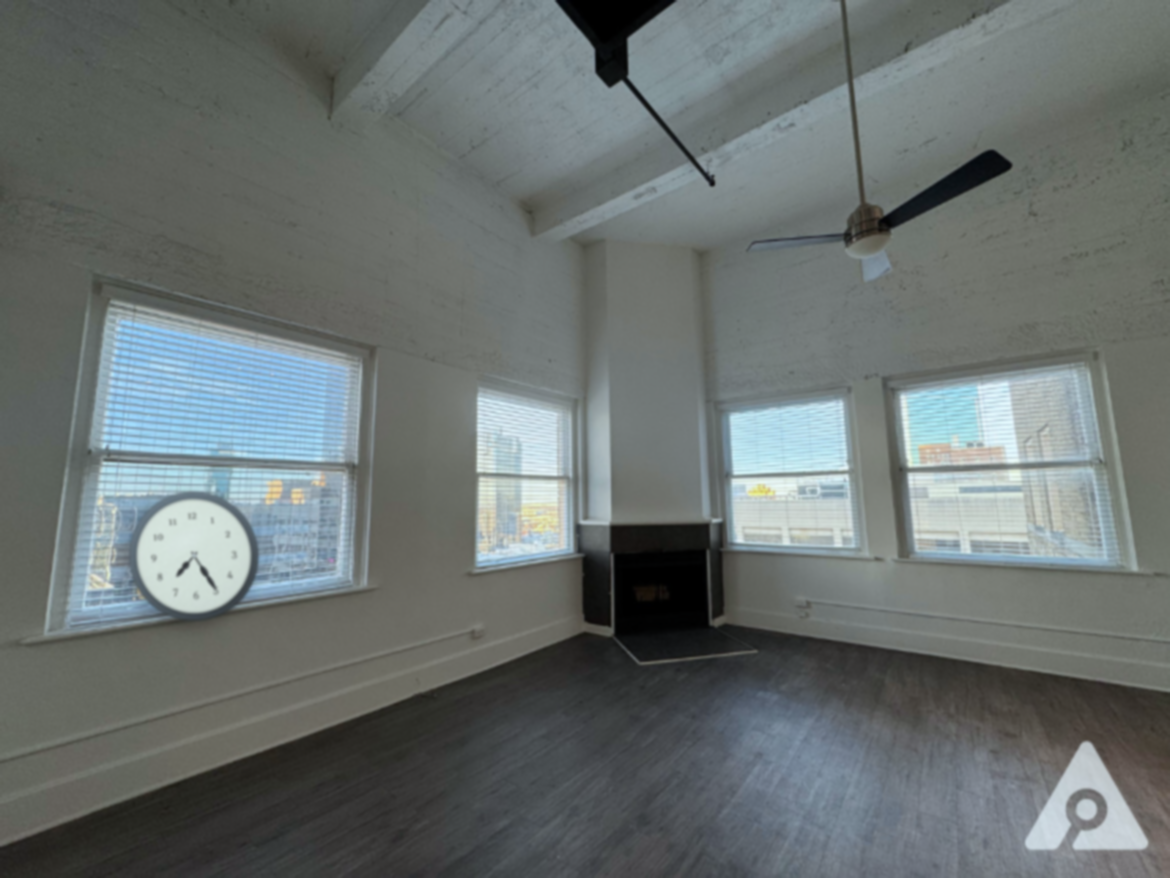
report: 7,25
